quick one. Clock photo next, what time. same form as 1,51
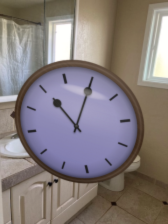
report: 11,05
